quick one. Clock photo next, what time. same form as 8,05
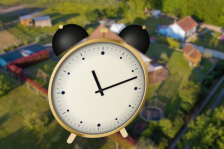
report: 11,12
